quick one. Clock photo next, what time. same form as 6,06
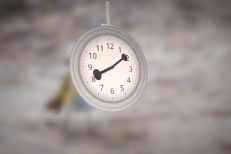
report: 8,09
